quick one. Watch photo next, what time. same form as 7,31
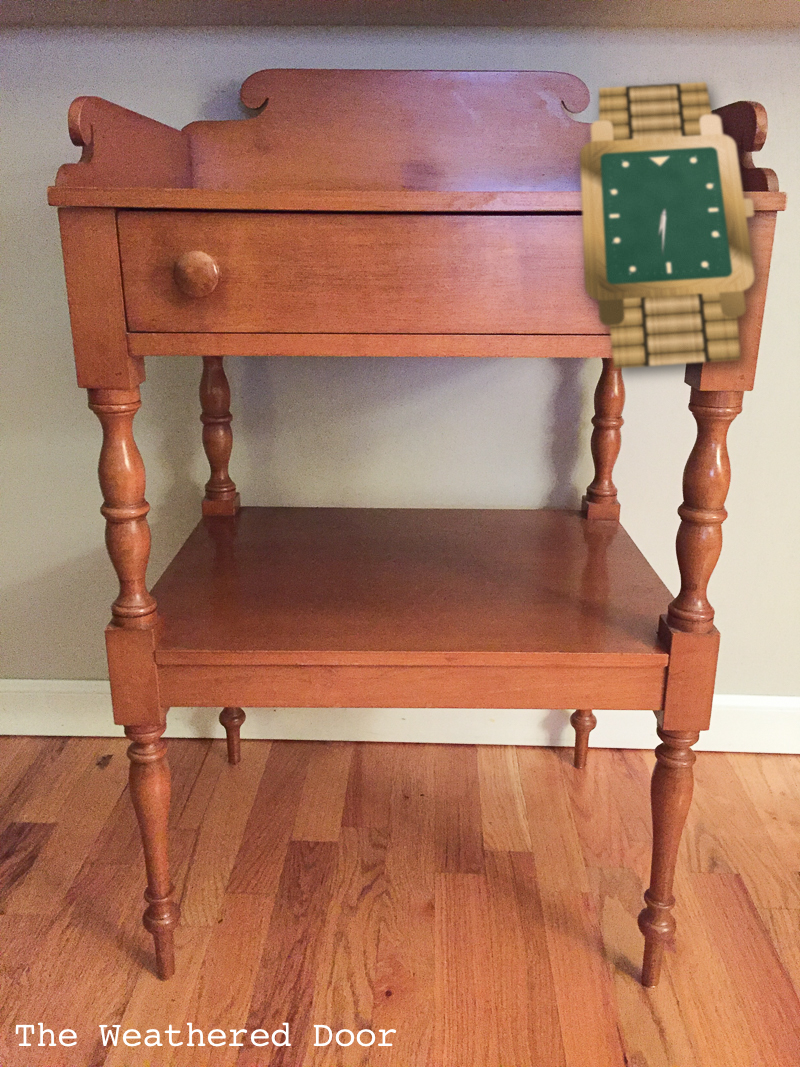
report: 6,31
